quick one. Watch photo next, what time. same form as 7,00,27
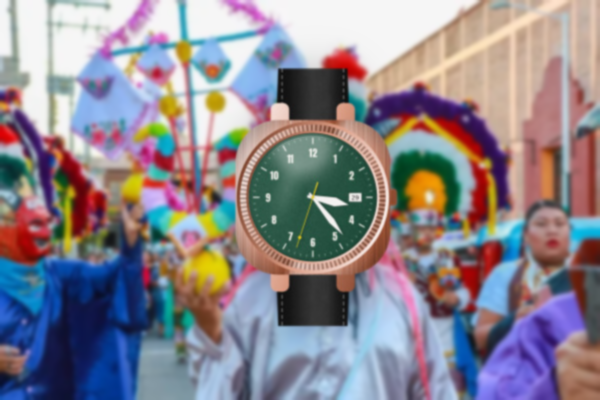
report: 3,23,33
